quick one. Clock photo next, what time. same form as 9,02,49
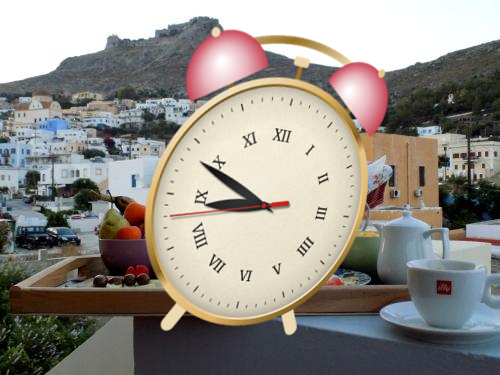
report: 8,48,43
